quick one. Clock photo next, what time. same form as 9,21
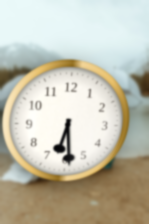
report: 6,29
